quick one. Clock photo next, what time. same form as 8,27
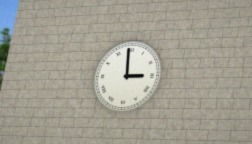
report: 2,59
